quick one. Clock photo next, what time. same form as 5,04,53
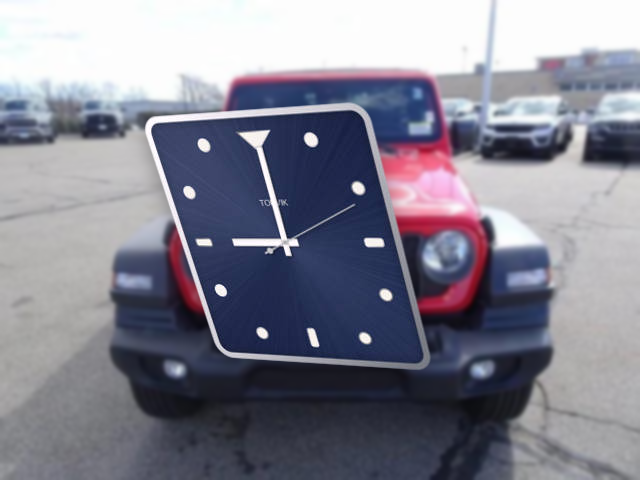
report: 9,00,11
